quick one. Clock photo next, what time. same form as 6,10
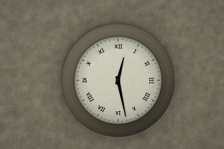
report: 12,28
